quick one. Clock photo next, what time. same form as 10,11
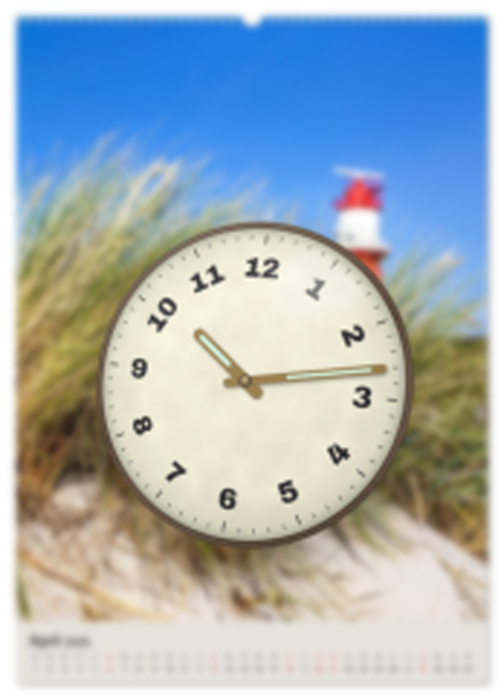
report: 10,13
